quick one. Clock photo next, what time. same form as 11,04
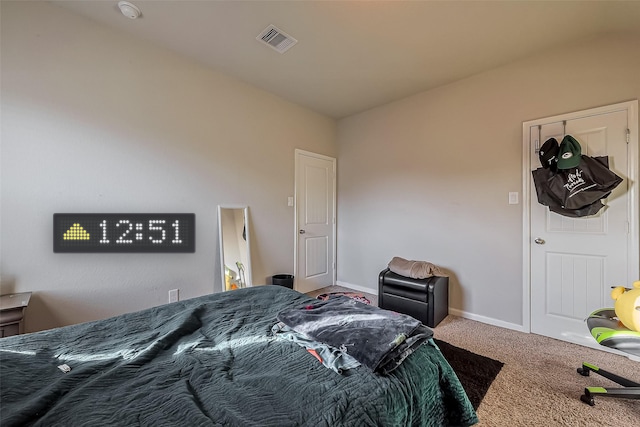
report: 12,51
